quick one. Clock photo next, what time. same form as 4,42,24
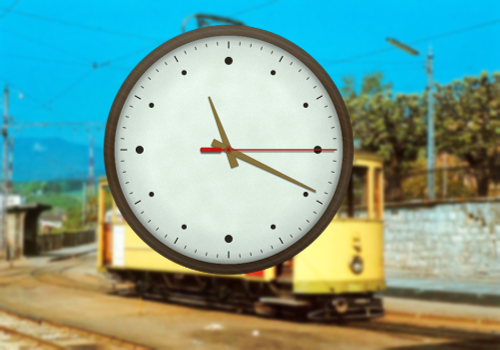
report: 11,19,15
